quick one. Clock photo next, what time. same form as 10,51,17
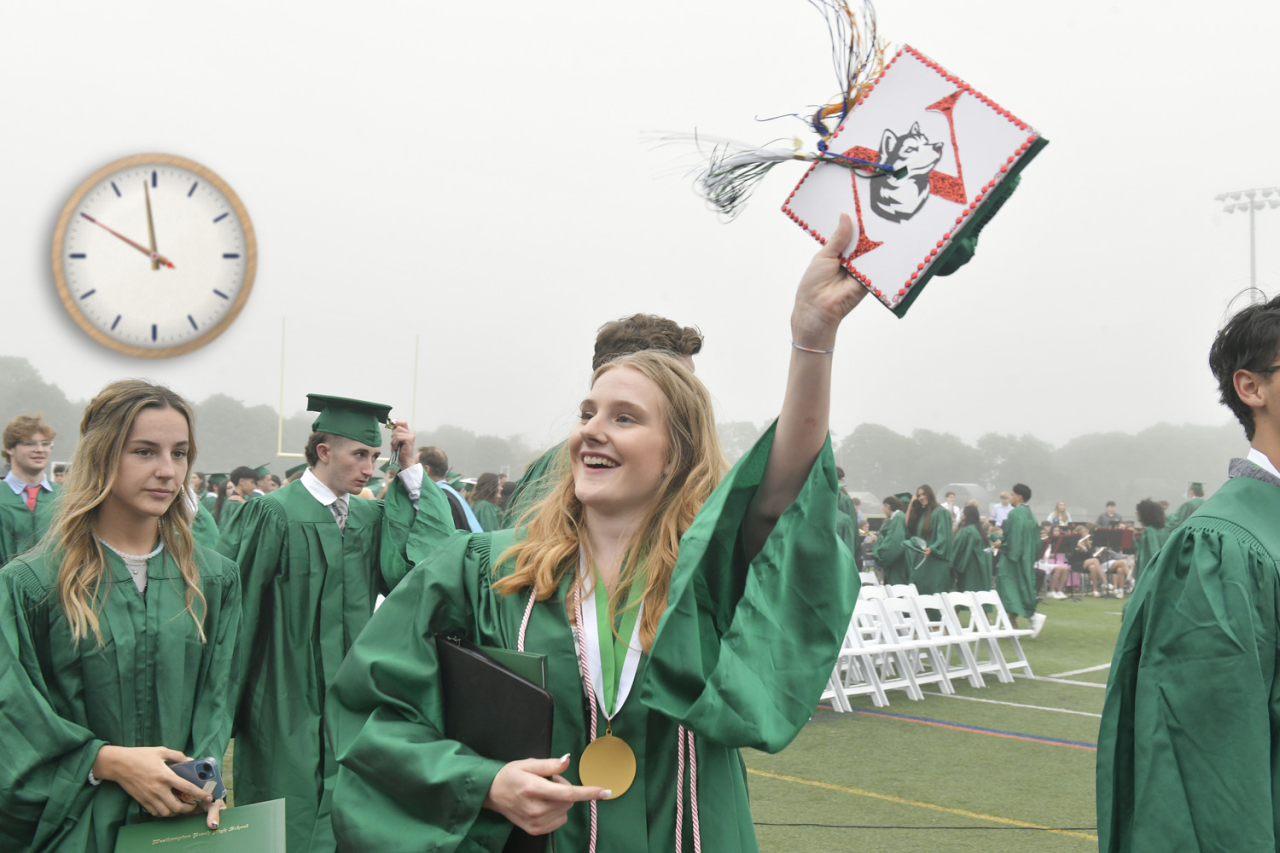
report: 9,58,50
